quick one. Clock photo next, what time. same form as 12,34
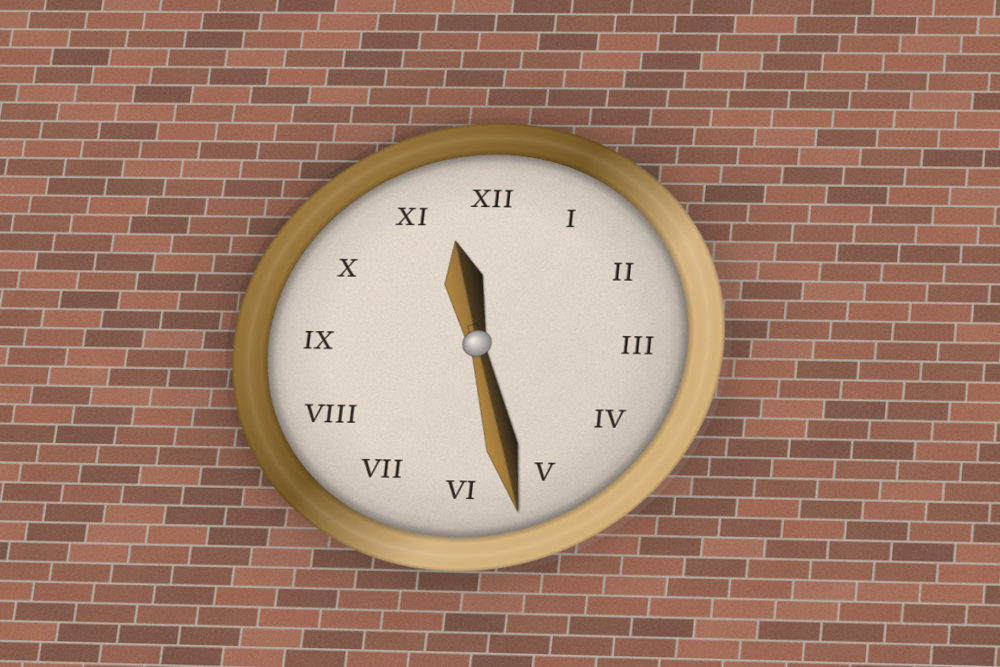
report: 11,27
